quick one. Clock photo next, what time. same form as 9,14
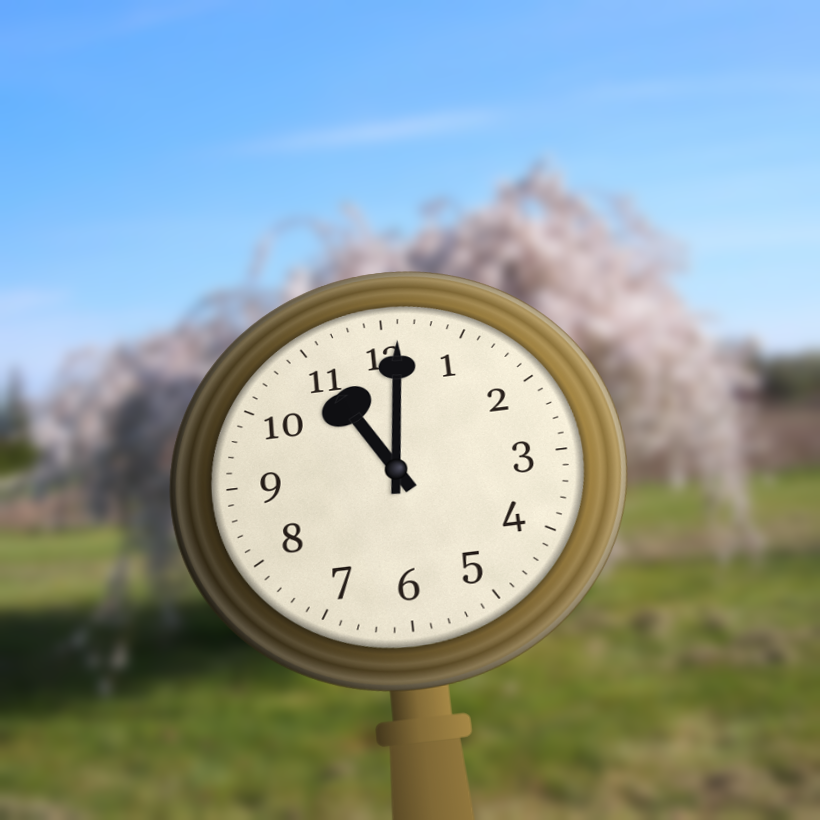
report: 11,01
